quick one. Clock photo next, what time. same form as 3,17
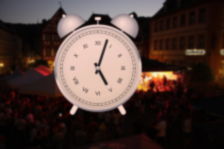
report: 5,03
